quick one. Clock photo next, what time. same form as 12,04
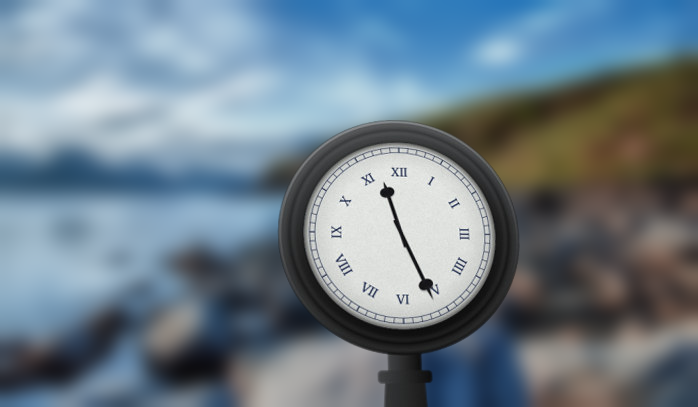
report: 11,26
